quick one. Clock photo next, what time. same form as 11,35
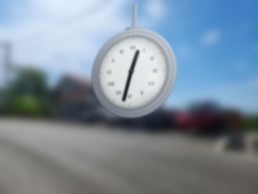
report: 12,32
